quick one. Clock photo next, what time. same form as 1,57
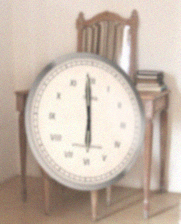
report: 5,59
